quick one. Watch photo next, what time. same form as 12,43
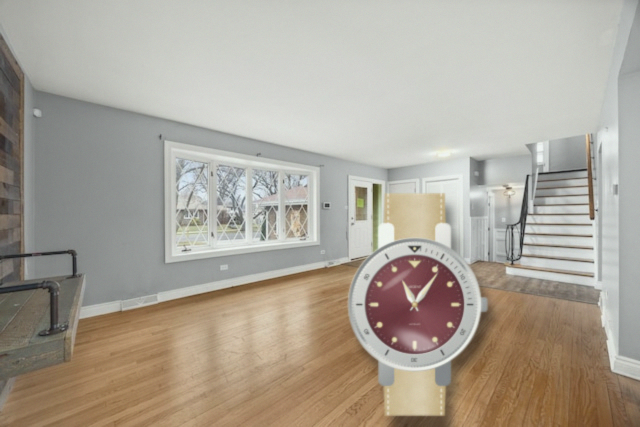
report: 11,06
